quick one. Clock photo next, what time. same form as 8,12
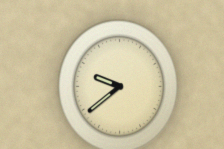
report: 9,39
